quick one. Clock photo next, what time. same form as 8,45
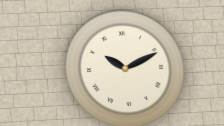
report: 10,11
